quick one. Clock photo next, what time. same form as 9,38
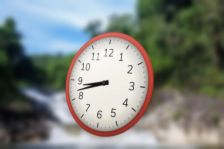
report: 8,42
